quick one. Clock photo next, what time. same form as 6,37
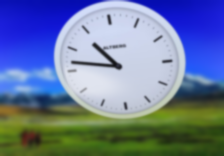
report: 10,47
